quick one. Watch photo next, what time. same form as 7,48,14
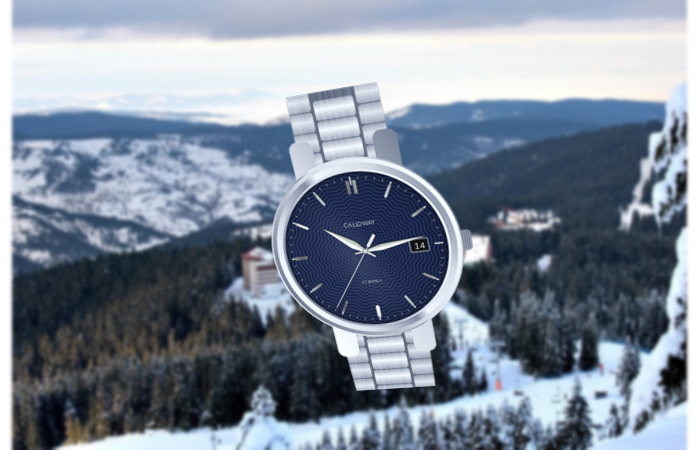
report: 10,13,36
